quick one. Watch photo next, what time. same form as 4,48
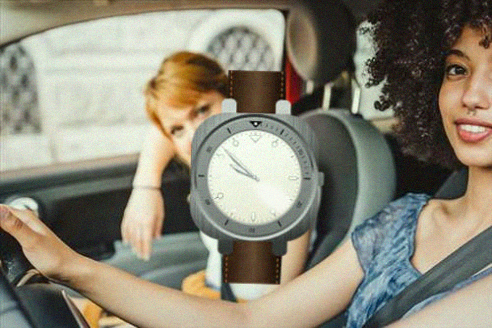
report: 9,52
